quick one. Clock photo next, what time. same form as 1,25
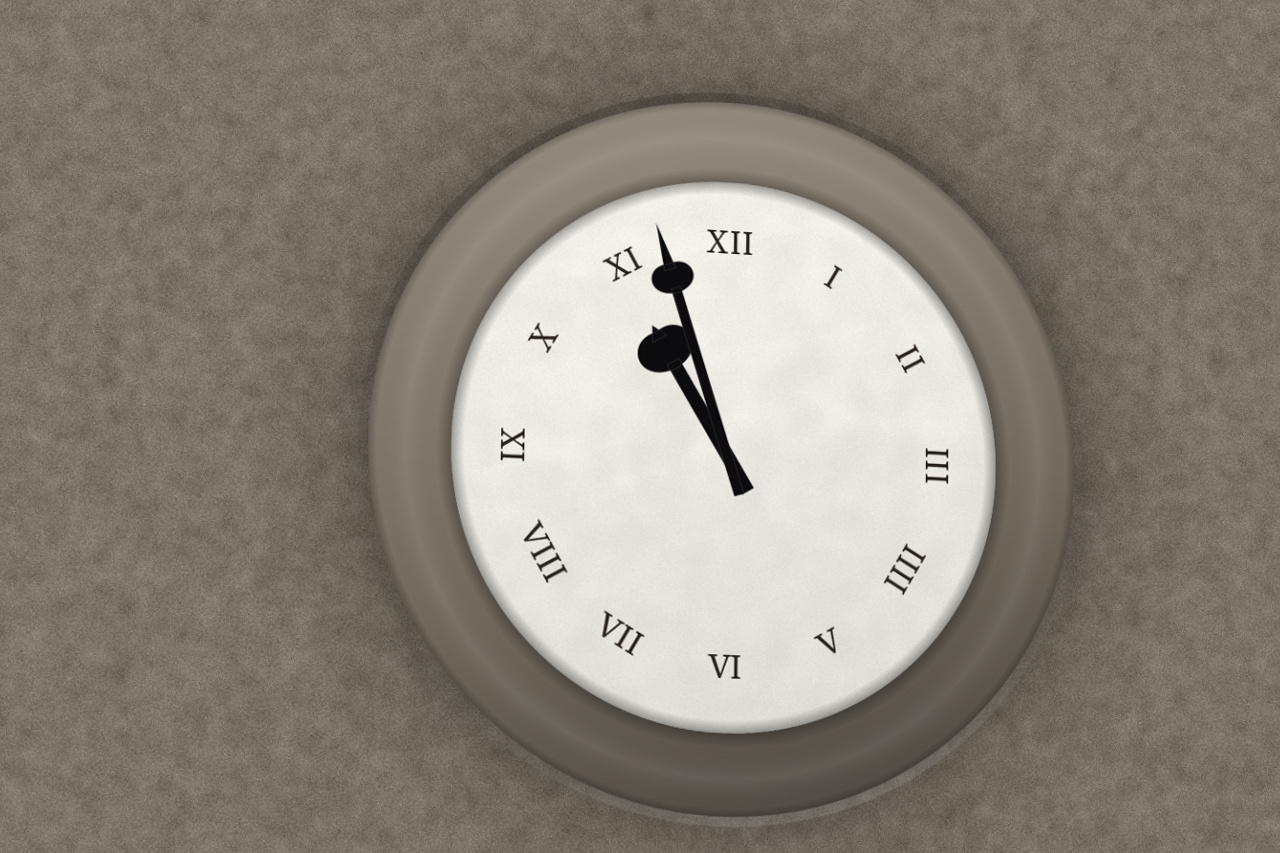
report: 10,57
